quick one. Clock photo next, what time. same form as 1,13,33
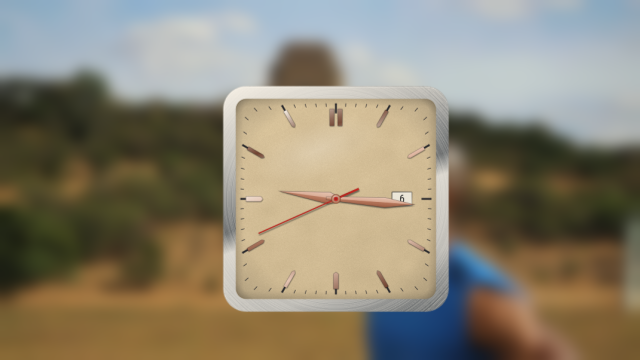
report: 9,15,41
